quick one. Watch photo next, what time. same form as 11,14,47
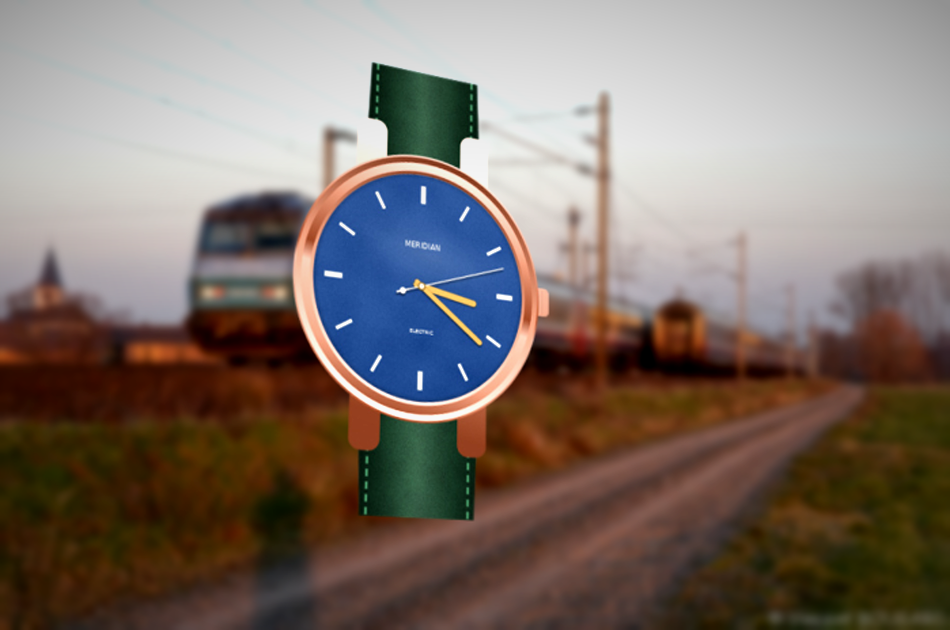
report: 3,21,12
